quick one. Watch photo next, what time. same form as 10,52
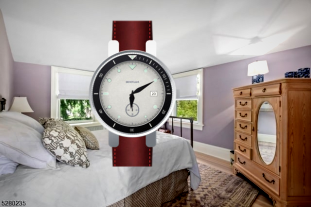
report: 6,10
